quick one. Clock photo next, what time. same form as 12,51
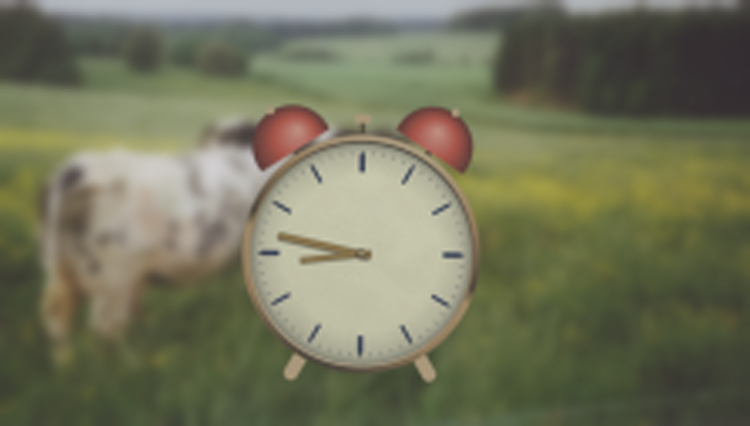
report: 8,47
